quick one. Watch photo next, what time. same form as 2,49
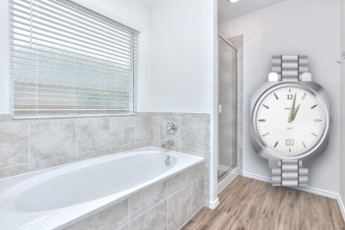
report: 1,02
